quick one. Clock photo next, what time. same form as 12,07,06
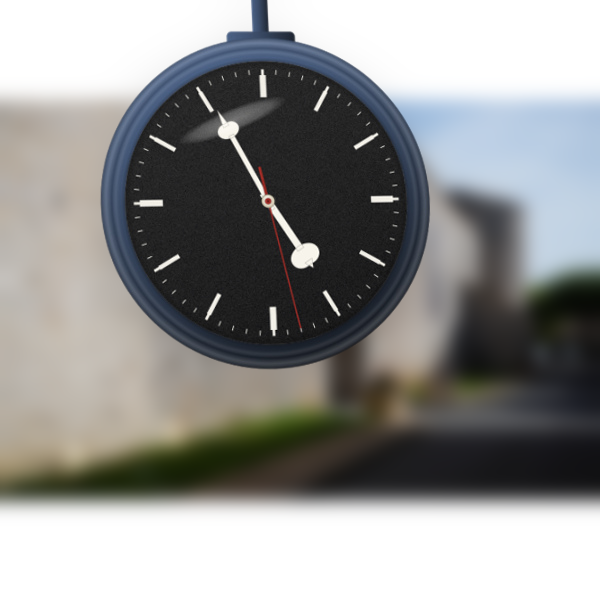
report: 4,55,28
